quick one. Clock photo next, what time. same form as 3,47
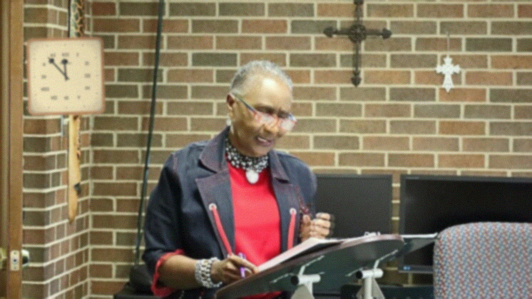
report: 11,53
